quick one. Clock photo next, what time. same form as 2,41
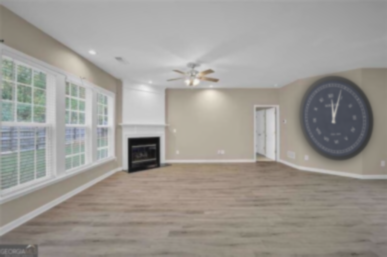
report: 12,04
